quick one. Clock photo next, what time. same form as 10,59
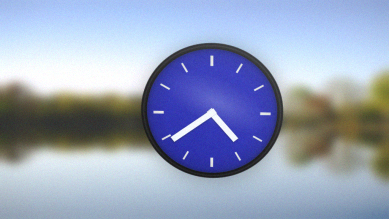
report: 4,39
